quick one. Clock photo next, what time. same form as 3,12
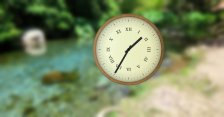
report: 1,35
